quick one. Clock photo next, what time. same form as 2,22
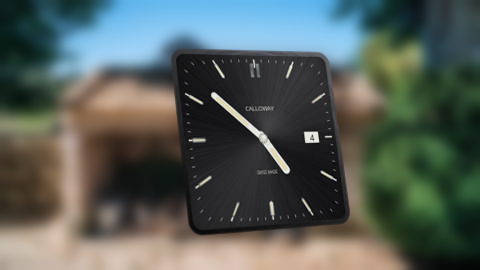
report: 4,52
